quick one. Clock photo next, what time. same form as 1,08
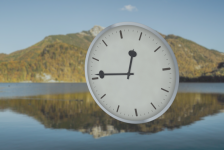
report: 12,46
